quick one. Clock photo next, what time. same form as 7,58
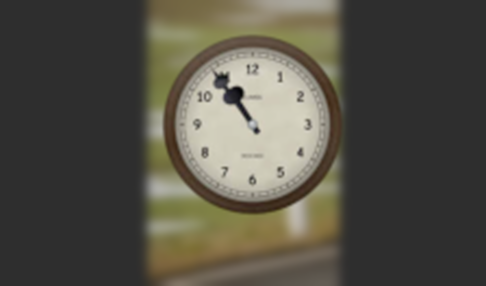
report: 10,54
